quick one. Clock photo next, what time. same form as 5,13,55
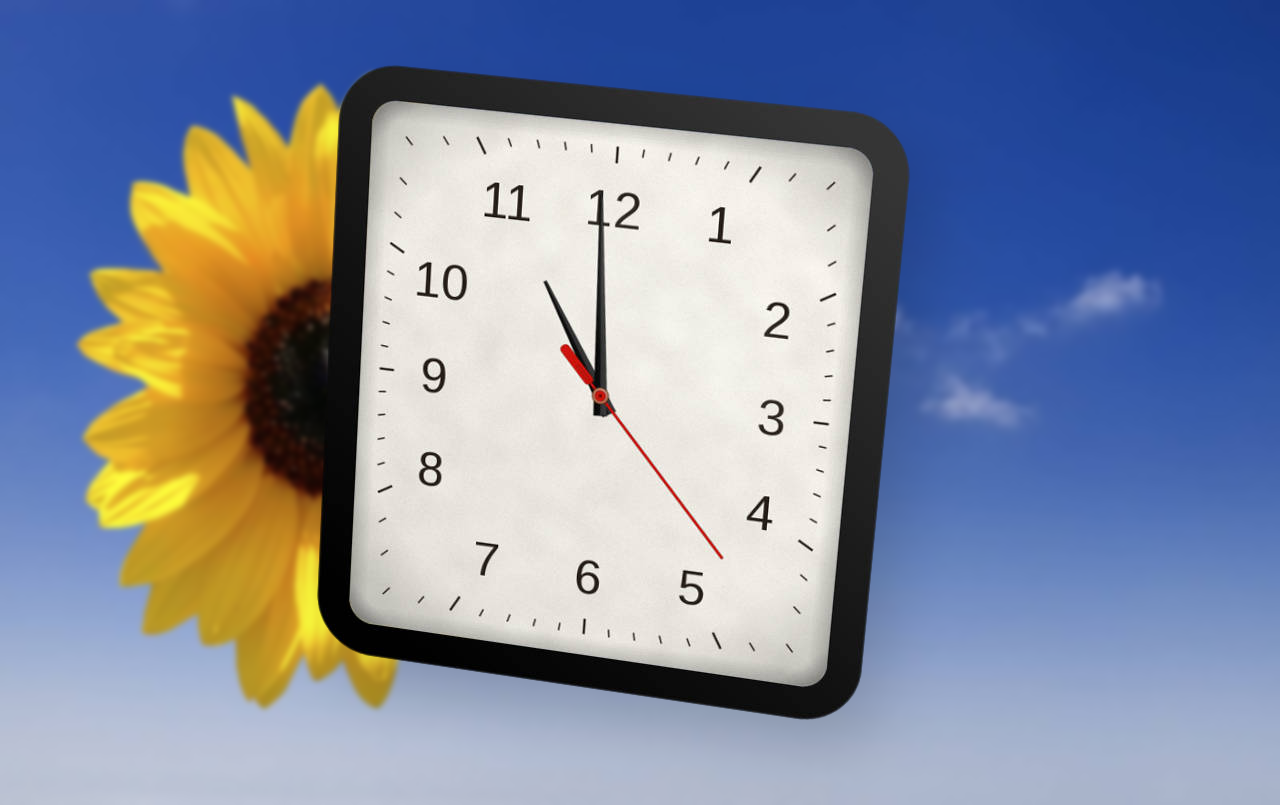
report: 10,59,23
